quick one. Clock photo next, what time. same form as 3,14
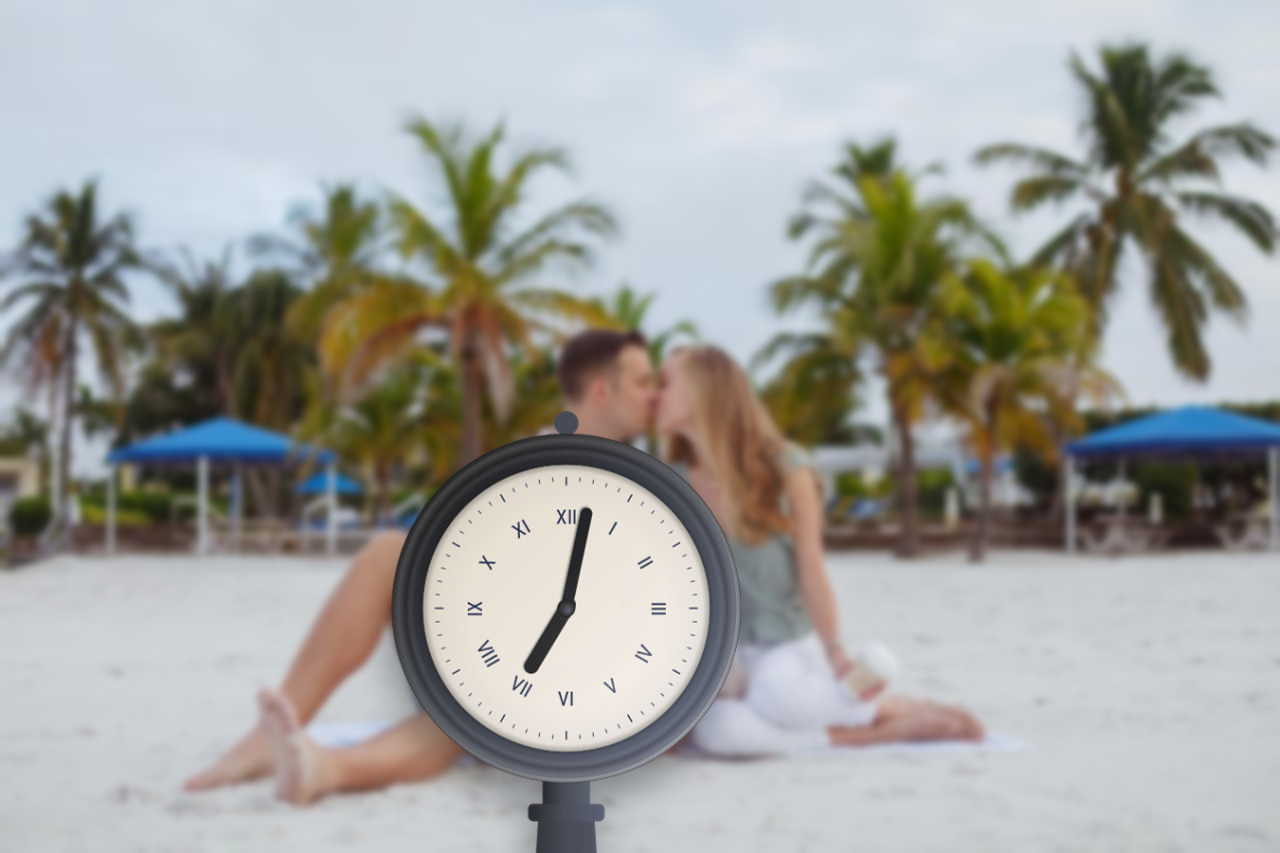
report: 7,02
